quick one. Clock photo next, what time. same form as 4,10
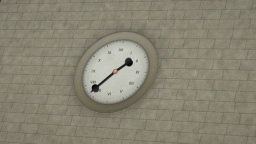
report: 1,37
